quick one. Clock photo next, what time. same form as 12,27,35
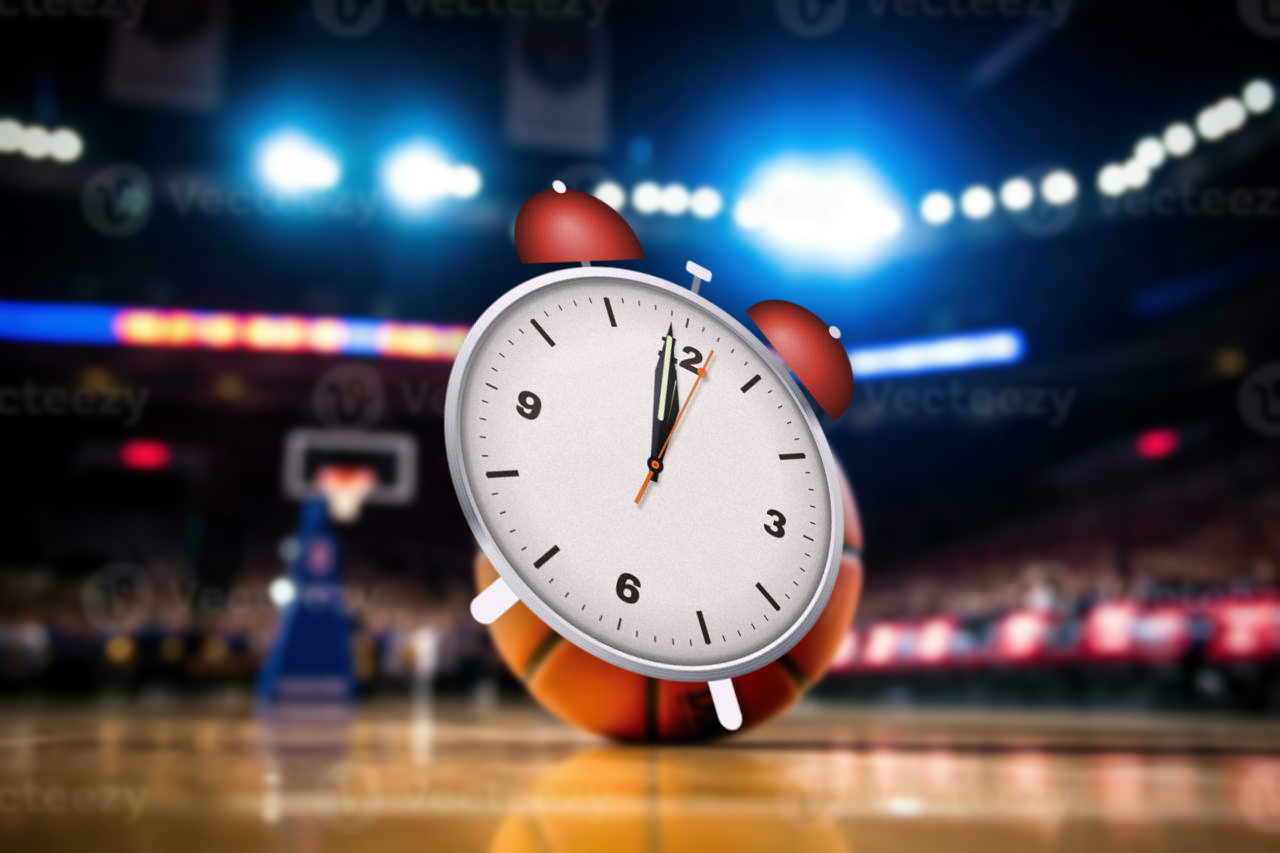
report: 11,59,02
